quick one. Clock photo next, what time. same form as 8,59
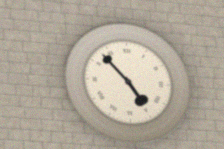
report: 4,53
